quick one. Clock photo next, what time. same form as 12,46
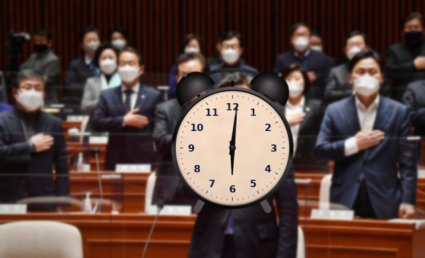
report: 6,01
